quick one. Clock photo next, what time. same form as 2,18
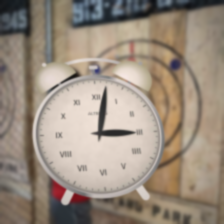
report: 3,02
